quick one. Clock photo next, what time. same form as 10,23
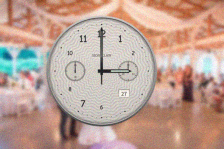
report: 3,00
